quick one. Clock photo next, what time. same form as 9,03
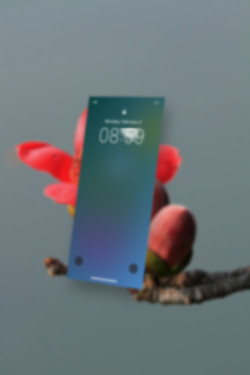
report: 8,59
